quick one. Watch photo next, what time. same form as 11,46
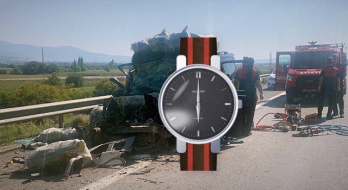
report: 6,00
